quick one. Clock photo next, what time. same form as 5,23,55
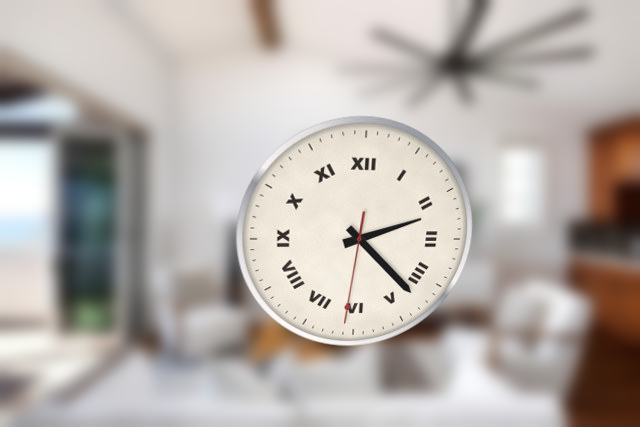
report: 2,22,31
